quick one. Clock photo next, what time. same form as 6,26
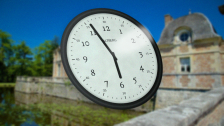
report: 5,56
